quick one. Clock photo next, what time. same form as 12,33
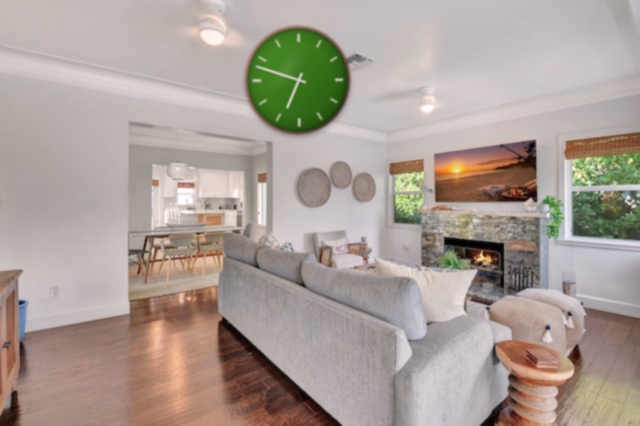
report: 6,48
